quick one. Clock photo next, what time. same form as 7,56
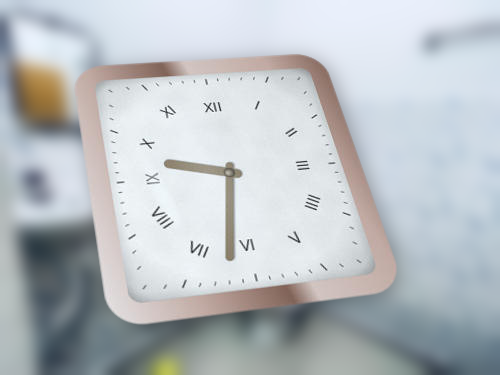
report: 9,32
